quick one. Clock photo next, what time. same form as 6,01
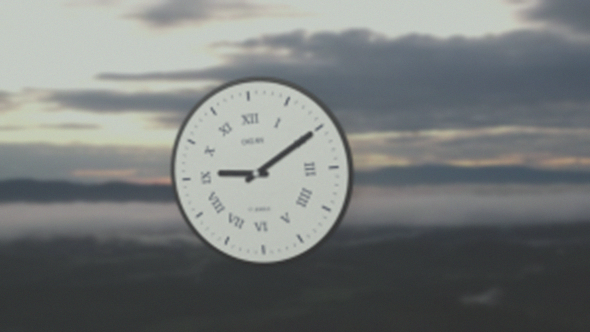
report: 9,10
